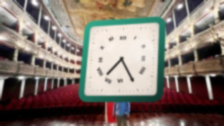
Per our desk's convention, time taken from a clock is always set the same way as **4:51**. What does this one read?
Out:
**7:25**
